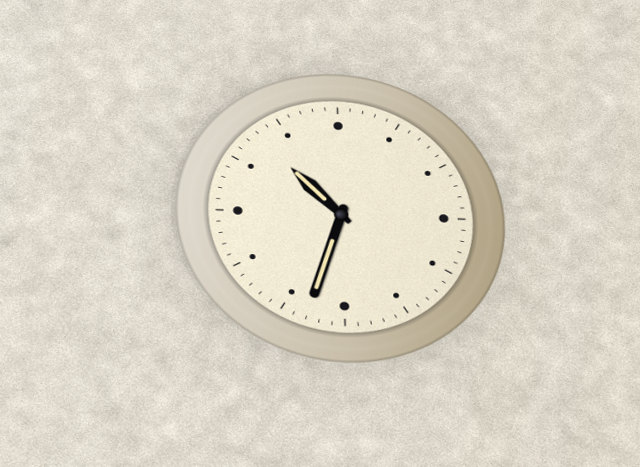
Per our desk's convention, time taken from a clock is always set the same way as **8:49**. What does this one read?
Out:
**10:33**
